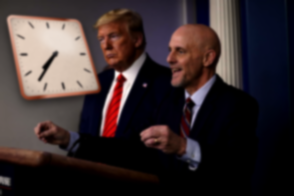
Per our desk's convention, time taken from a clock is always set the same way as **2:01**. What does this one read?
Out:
**7:37**
